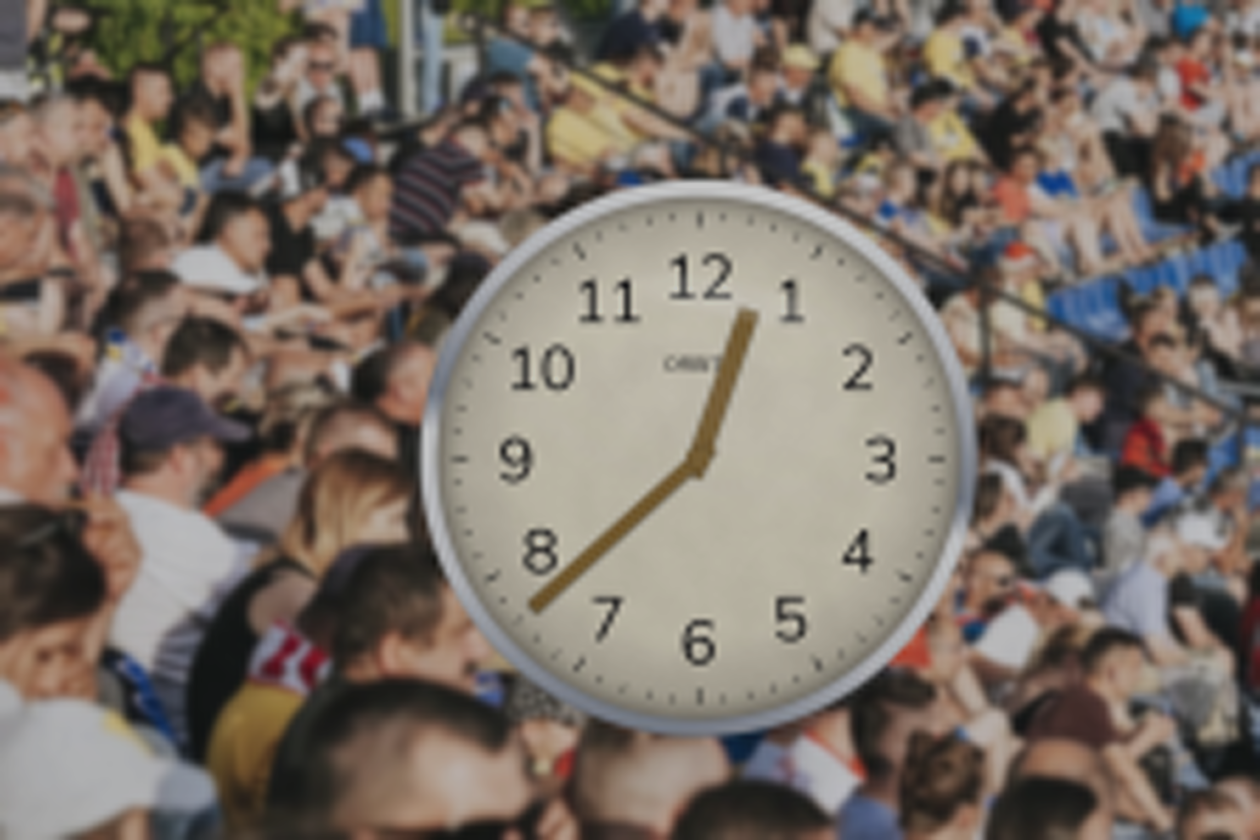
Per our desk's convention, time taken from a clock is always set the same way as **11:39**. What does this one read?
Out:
**12:38**
